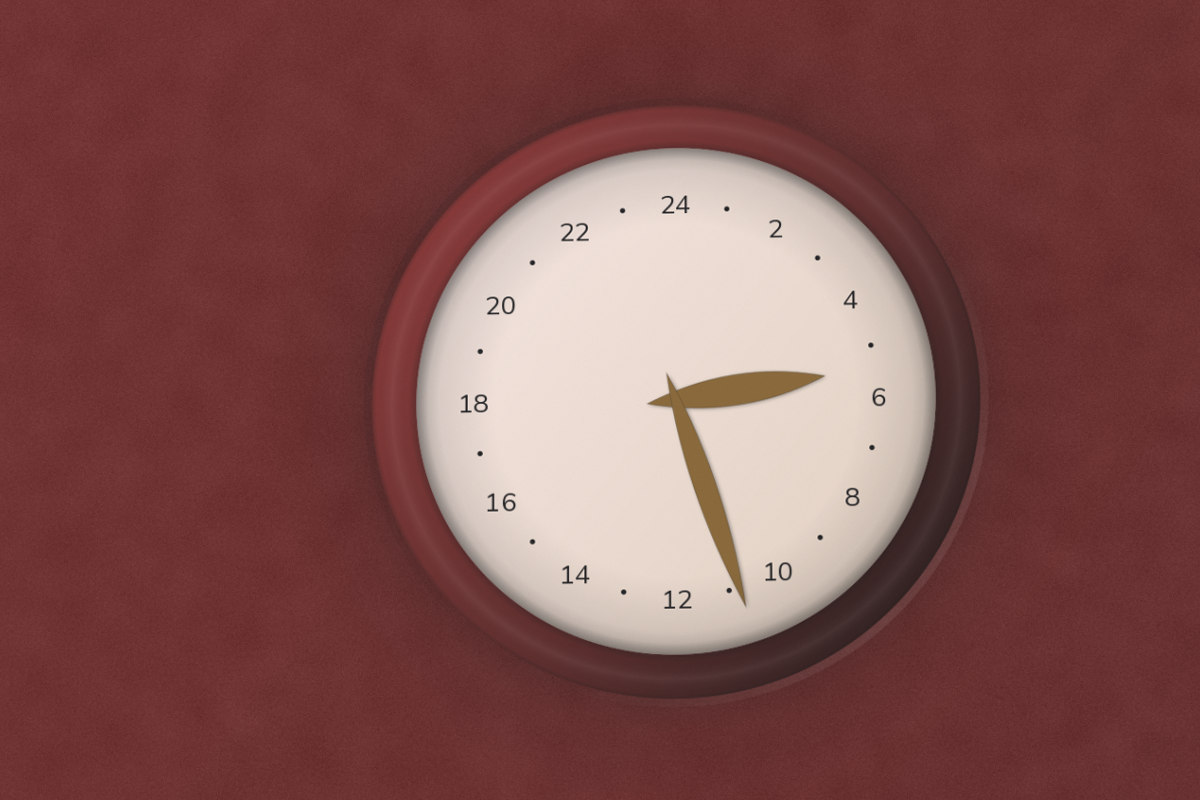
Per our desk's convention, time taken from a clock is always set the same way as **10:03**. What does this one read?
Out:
**5:27**
